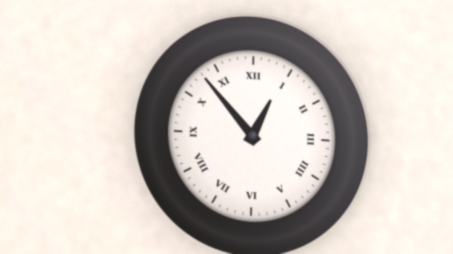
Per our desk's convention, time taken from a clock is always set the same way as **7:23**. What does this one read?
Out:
**12:53**
